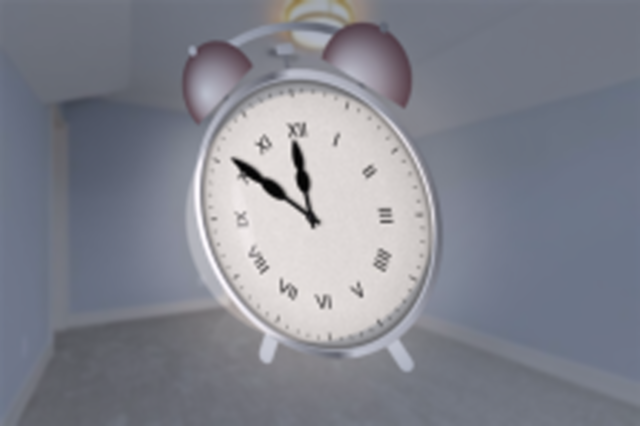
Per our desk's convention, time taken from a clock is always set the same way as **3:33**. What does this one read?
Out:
**11:51**
